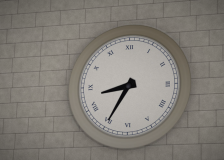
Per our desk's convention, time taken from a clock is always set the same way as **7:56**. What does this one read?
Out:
**8:35**
